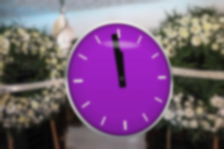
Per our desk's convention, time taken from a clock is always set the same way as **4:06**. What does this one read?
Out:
**11:59**
